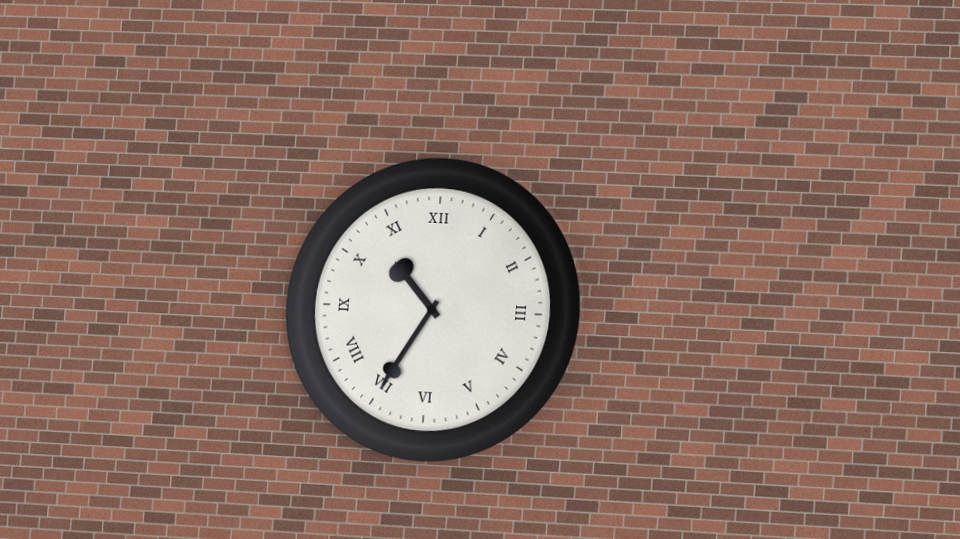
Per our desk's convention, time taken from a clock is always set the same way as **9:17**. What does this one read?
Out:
**10:35**
